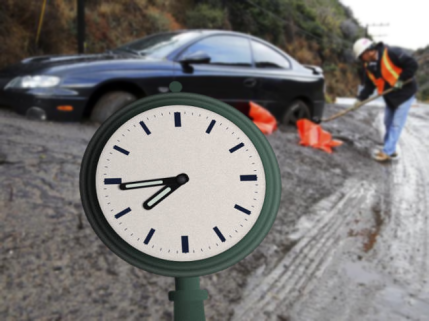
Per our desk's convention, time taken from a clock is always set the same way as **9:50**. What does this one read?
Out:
**7:44**
